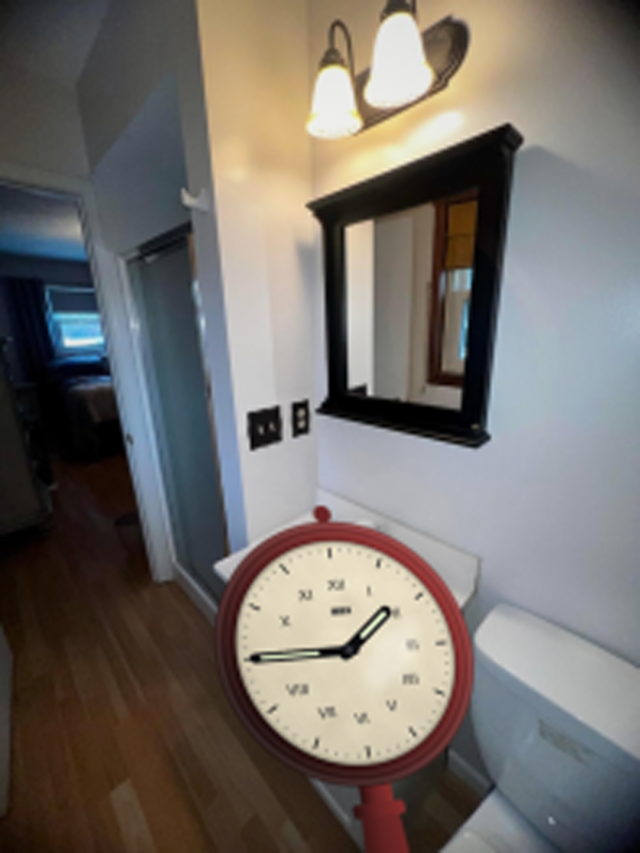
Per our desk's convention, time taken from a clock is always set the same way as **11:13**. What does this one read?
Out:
**1:45**
